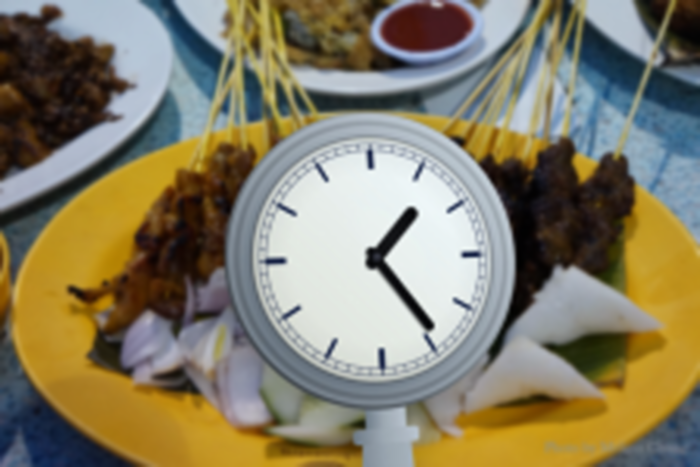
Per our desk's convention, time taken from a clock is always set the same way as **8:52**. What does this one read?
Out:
**1:24**
